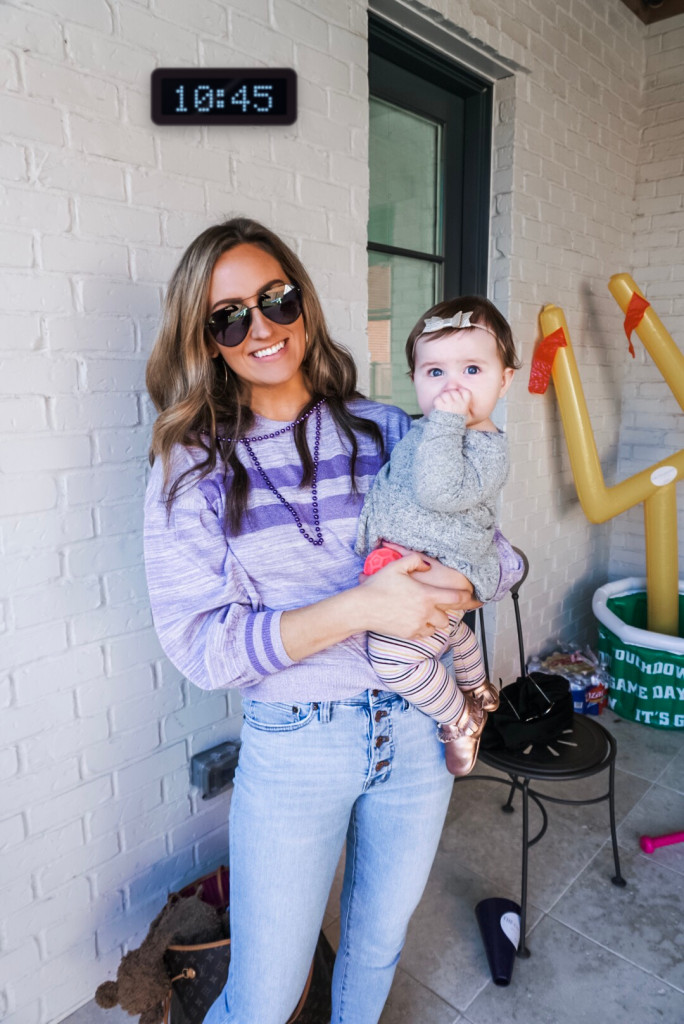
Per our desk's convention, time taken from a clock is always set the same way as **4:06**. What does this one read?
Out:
**10:45**
